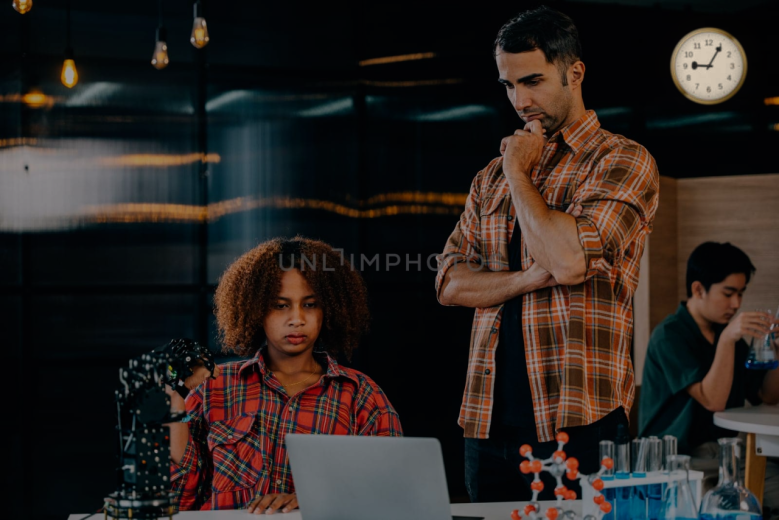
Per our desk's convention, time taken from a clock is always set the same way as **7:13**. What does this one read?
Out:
**9:05**
